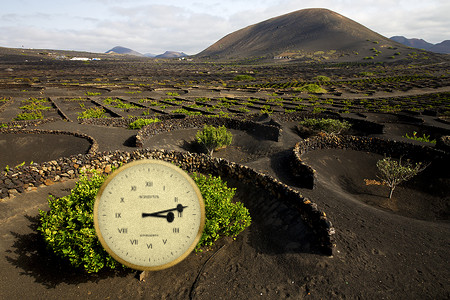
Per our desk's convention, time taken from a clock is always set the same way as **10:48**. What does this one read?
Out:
**3:13**
